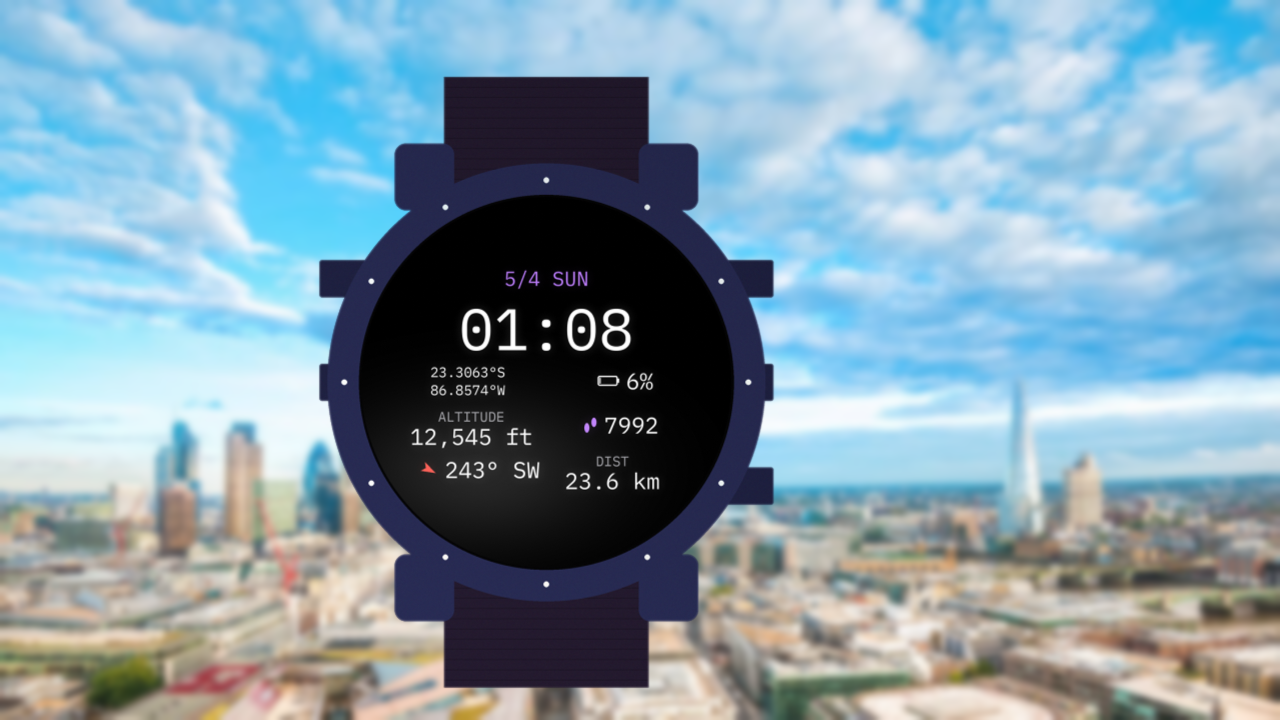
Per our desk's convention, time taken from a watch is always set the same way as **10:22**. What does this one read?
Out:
**1:08**
